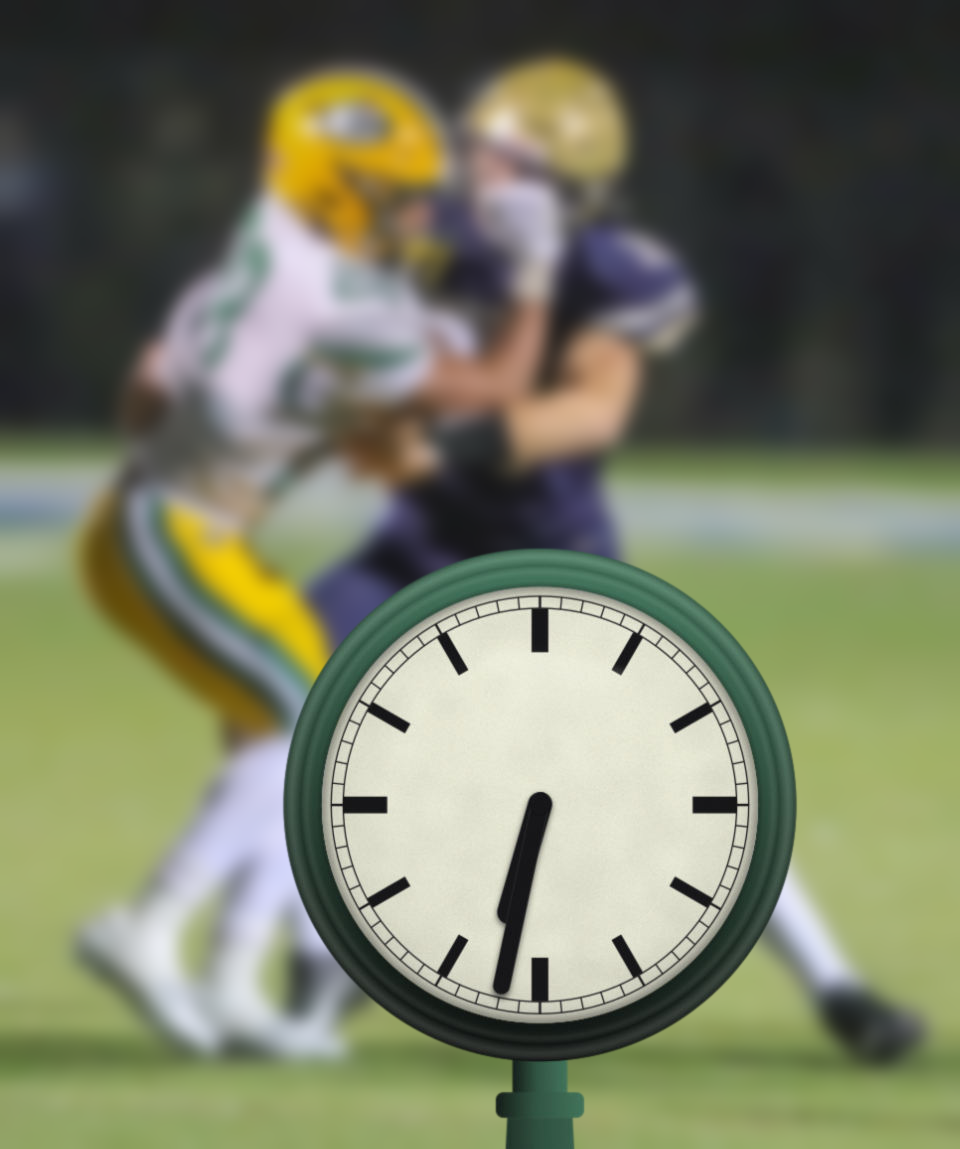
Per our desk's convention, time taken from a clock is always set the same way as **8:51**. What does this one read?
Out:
**6:32**
